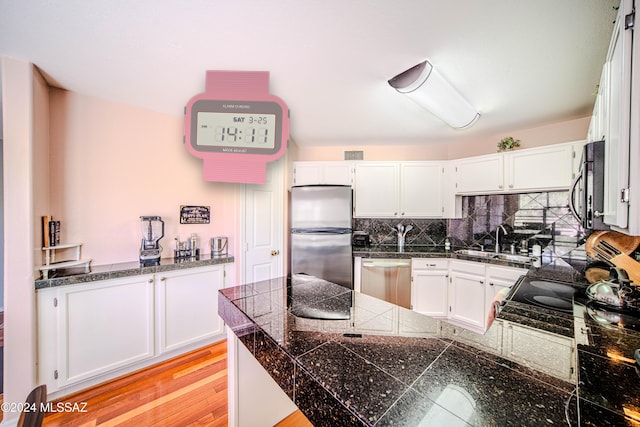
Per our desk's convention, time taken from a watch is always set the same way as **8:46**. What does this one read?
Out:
**14:11**
